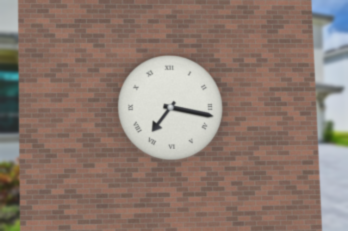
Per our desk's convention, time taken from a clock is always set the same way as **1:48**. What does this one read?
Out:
**7:17**
